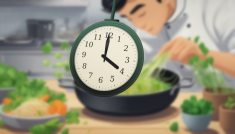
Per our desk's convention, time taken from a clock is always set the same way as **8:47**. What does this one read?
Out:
**4:00**
